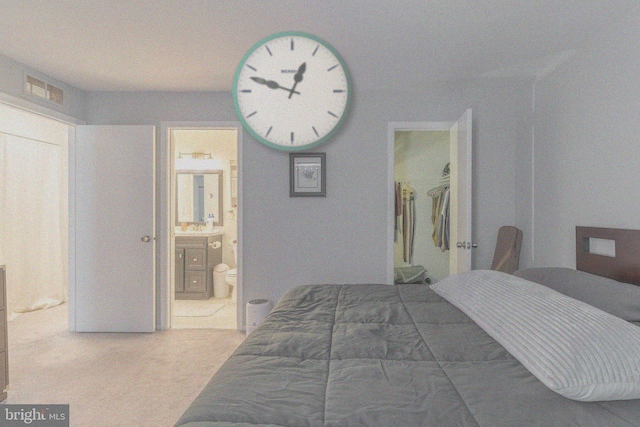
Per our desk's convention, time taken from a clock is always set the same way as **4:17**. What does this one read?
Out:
**12:48**
